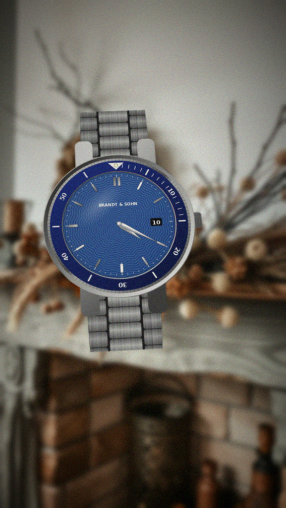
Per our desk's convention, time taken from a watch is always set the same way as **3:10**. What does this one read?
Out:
**4:20**
